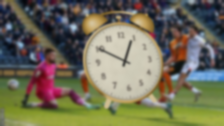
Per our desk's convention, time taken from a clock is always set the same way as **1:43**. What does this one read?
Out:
**12:50**
